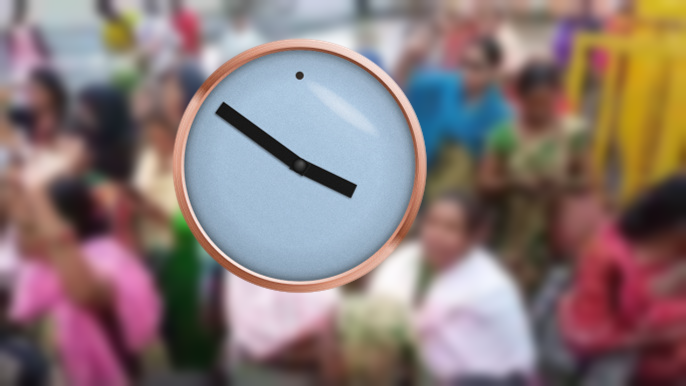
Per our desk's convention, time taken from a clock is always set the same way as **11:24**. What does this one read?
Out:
**3:51**
